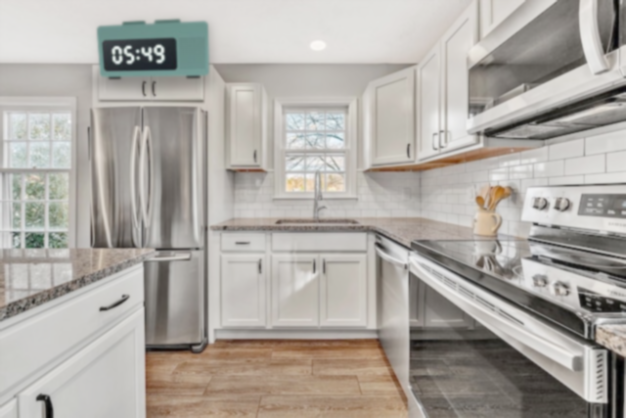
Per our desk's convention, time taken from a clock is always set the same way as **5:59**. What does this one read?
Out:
**5:49**
